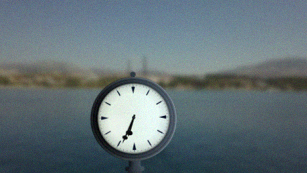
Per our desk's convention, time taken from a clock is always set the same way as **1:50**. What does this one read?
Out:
**6:34**
